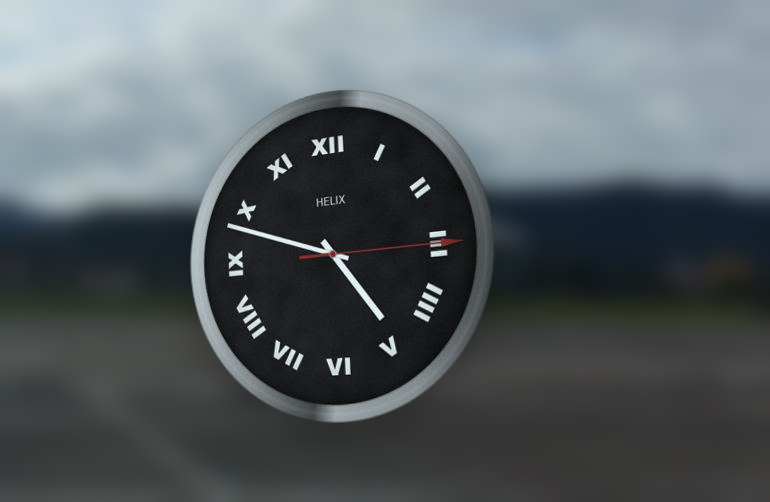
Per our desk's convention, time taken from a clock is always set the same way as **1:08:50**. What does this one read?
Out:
**4:48:15**
